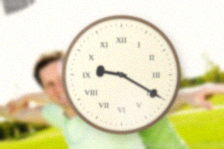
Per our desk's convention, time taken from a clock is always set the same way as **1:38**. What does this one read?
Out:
**9:20**
